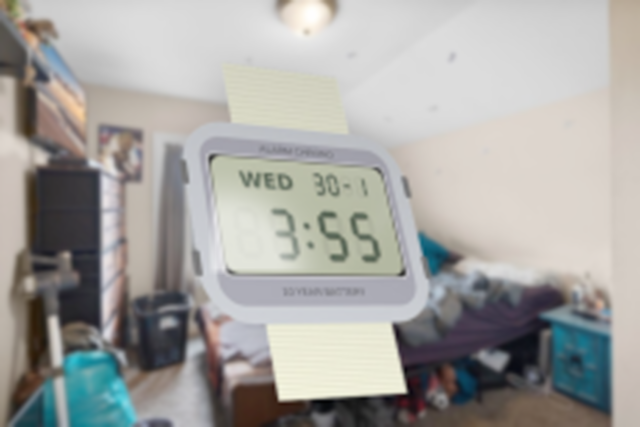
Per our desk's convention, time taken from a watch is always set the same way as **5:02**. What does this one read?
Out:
**3:55**
